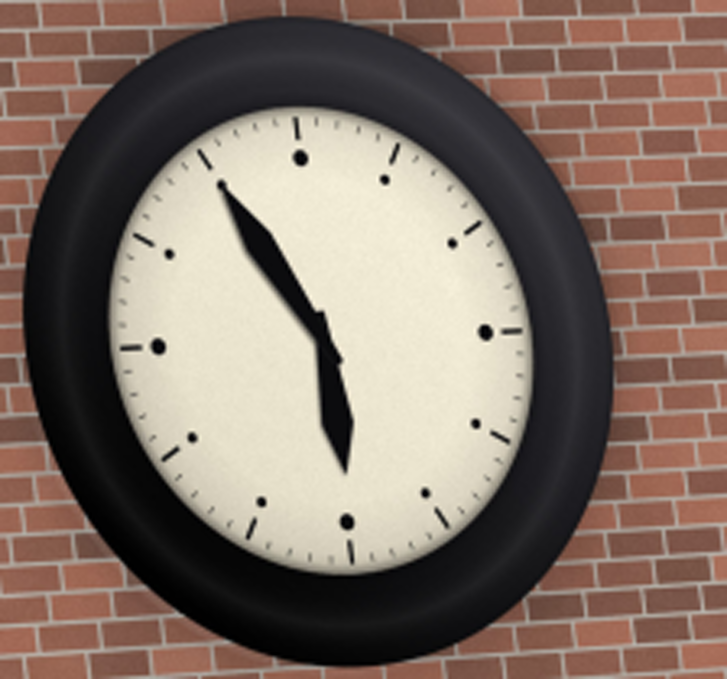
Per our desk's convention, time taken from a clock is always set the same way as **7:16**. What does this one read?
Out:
**5:55**
